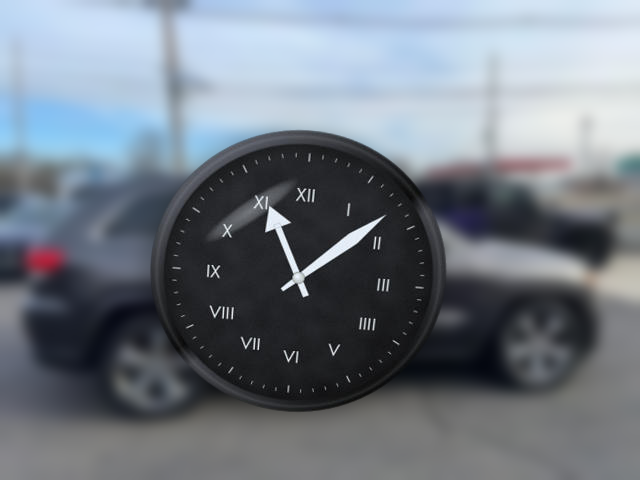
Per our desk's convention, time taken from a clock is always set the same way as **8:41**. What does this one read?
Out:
**11:08**
